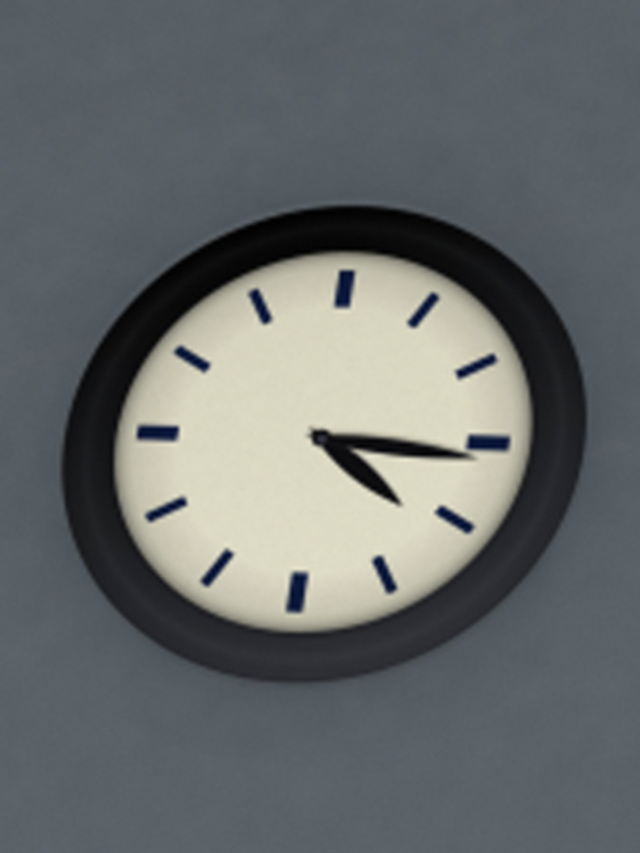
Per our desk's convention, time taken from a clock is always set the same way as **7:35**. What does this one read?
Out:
**4:16**
